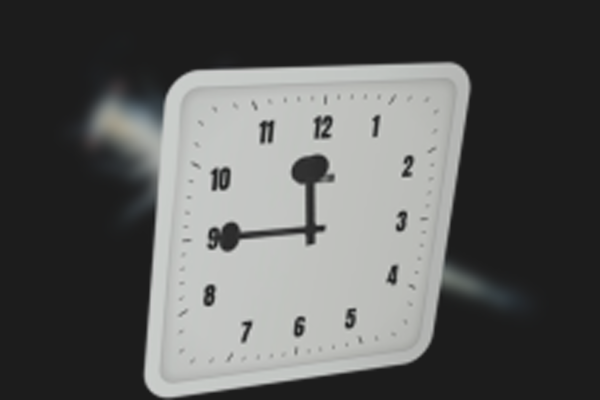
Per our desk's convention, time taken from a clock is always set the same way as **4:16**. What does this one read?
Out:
**11:45**
